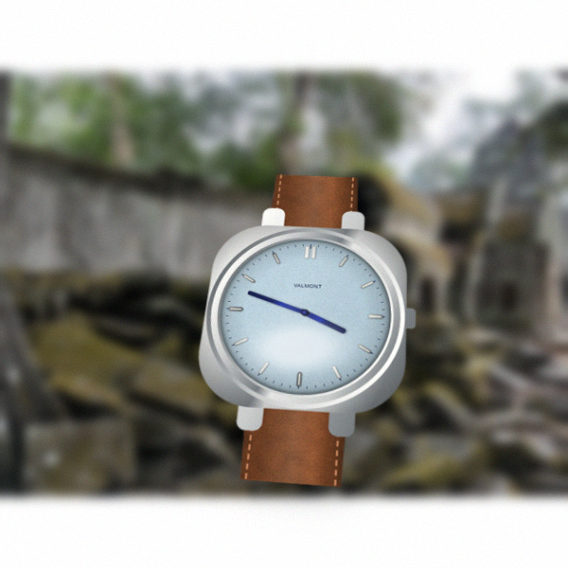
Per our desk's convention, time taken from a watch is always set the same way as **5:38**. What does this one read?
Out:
**3:48**
